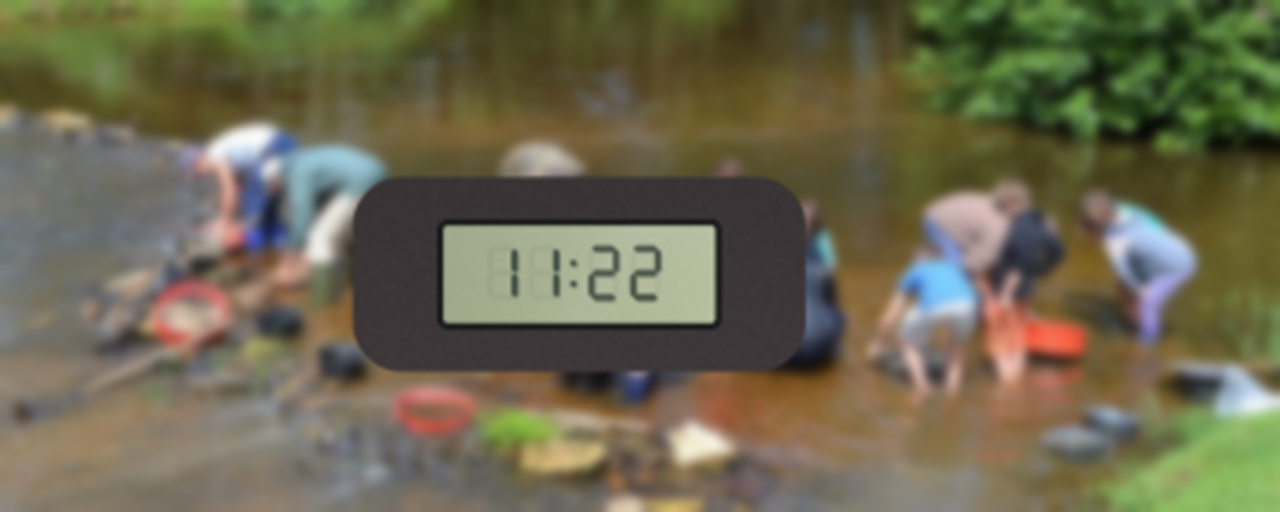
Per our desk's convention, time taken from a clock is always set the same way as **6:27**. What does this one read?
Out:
**11:22**
